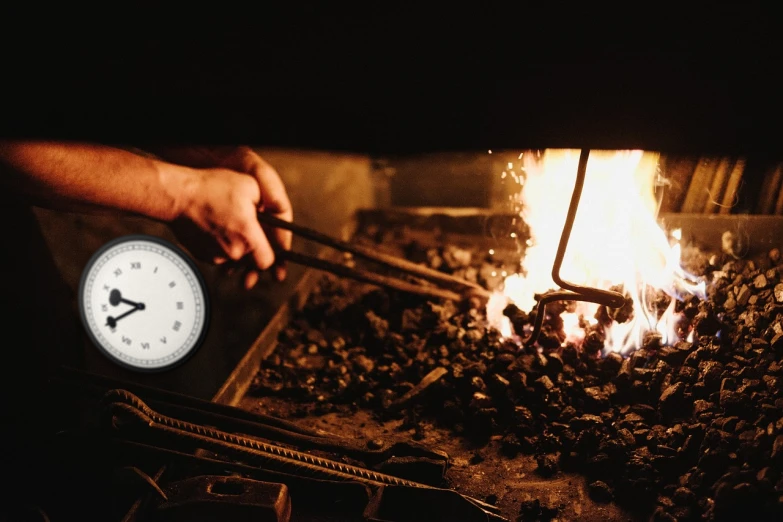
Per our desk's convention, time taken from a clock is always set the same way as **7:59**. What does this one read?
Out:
**9:41**
